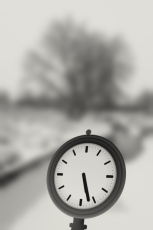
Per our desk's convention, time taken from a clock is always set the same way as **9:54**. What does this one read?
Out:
**5:27**
